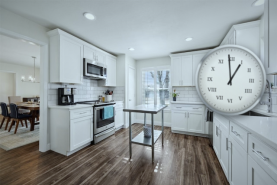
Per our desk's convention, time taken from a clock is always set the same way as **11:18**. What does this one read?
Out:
**12:59**
